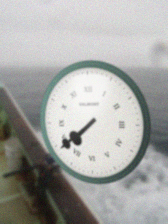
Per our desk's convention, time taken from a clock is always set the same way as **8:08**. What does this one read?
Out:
**7:39**
